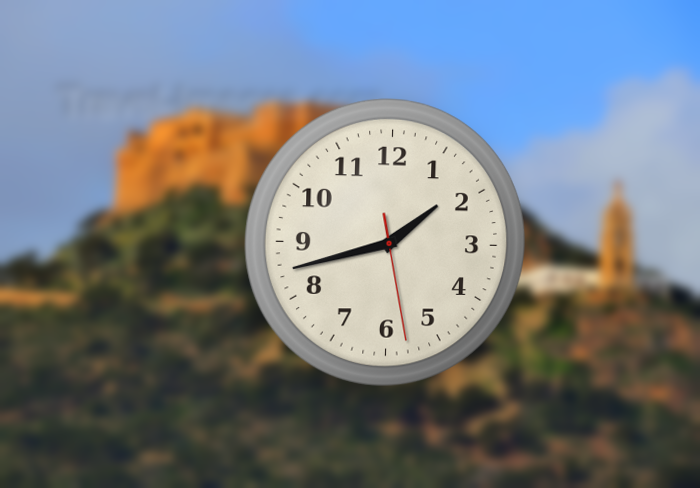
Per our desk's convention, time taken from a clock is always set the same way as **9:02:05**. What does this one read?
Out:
**1:42:28**
